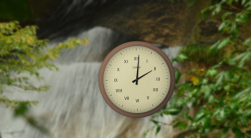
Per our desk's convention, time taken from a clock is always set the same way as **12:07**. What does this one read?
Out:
**2:01**
